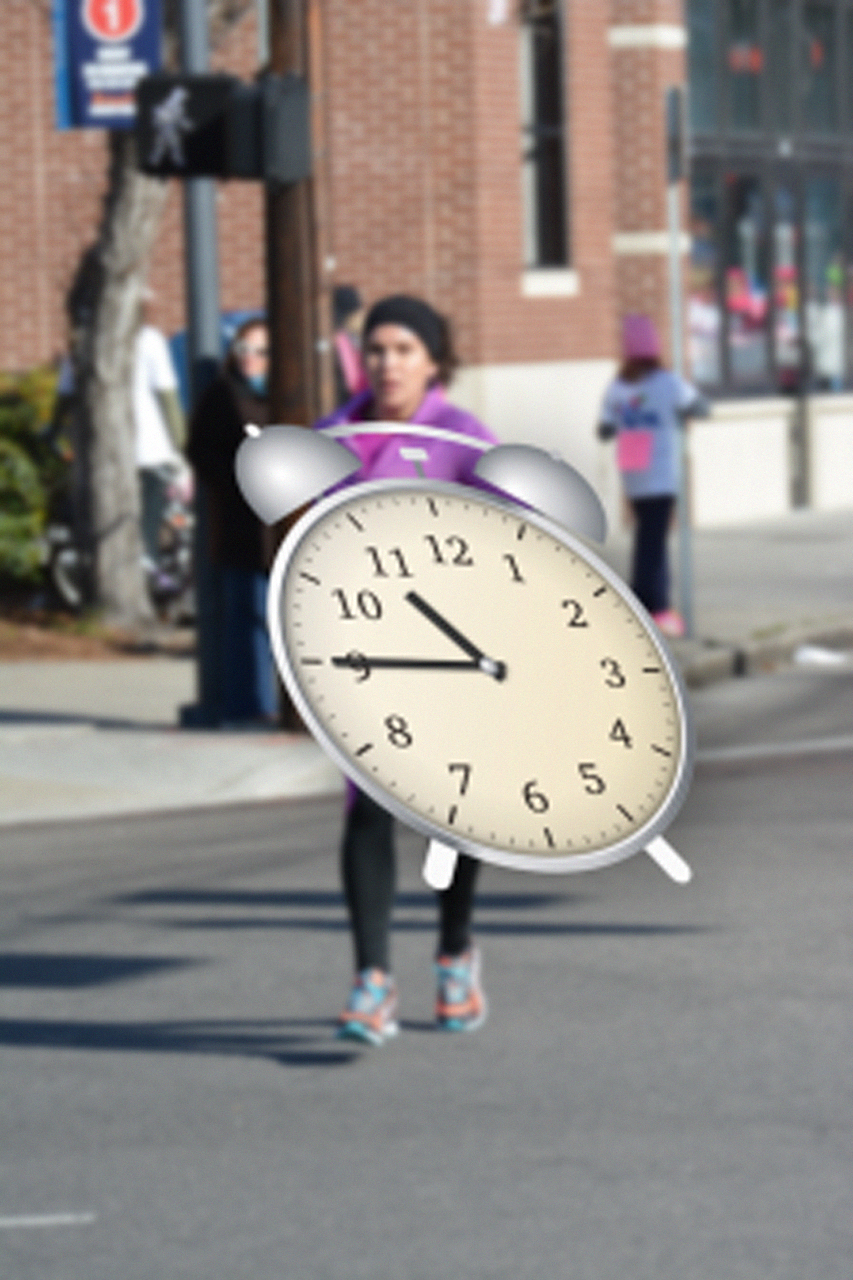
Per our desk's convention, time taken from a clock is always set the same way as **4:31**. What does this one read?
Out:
**10:45**
